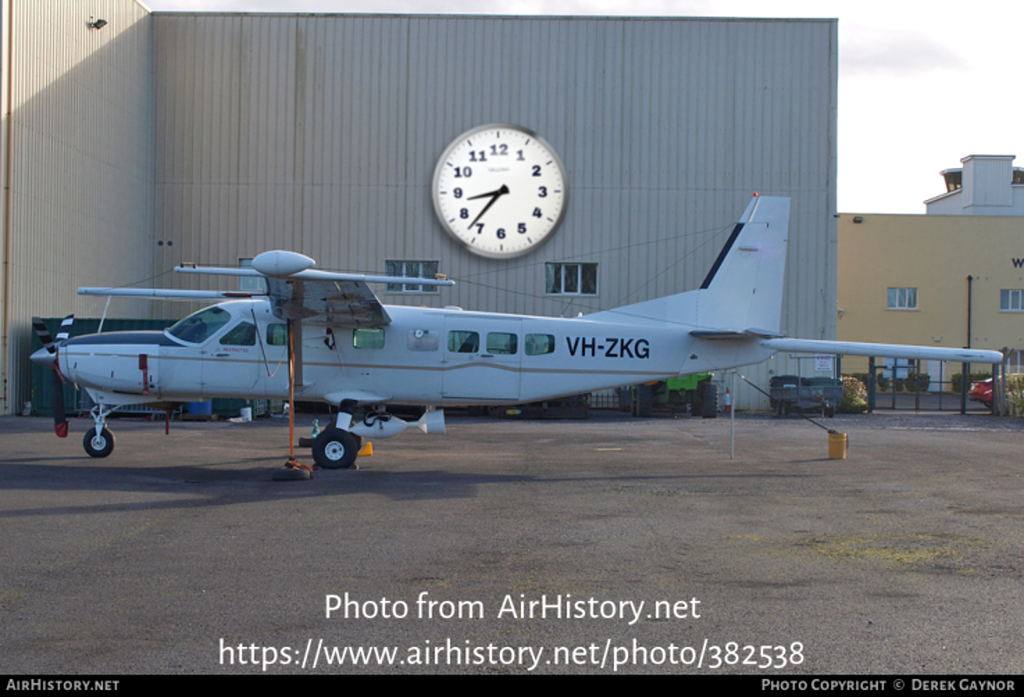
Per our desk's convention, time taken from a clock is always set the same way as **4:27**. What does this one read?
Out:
**8:37**
